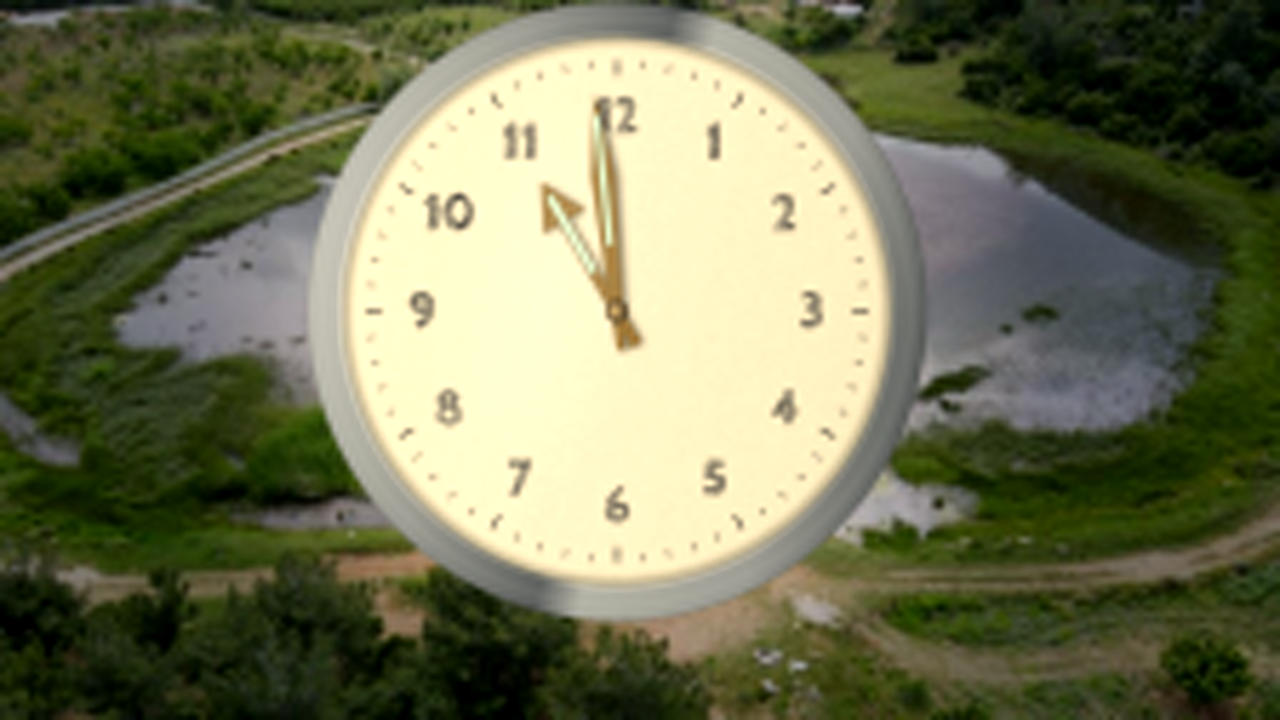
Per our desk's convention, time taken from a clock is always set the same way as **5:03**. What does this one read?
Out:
**10:59**
